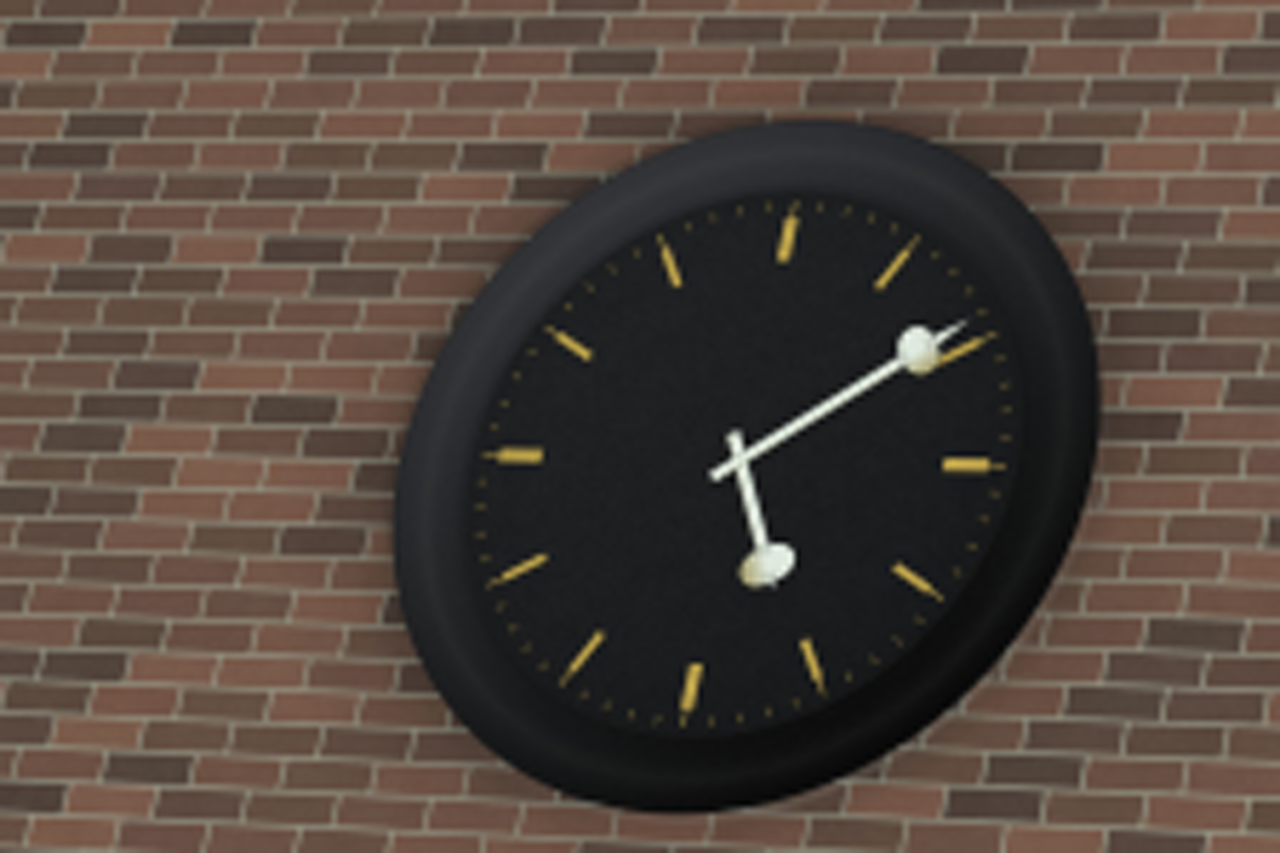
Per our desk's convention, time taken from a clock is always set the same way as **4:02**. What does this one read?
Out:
**5:09**
